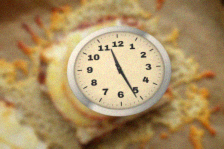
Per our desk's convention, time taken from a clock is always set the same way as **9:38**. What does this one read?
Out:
**11:26**
